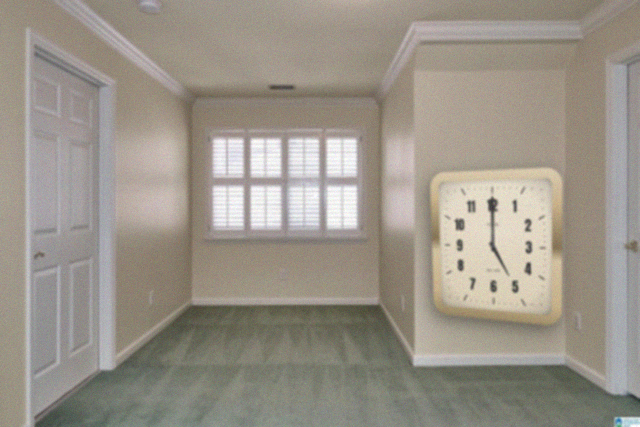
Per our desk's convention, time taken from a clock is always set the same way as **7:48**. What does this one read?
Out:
**5:00**
